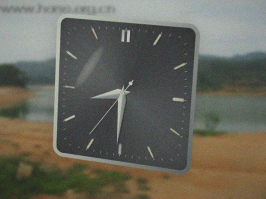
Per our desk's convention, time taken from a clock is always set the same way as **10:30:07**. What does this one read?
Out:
**8:30:36**
